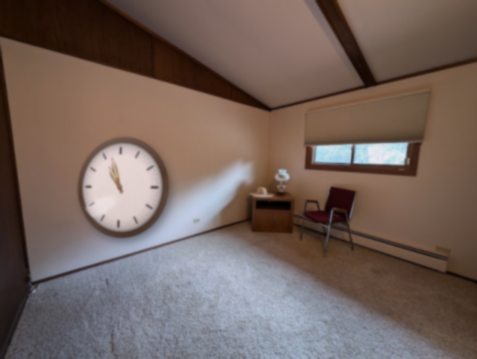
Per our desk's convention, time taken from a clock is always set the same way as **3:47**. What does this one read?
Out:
**10:57**
